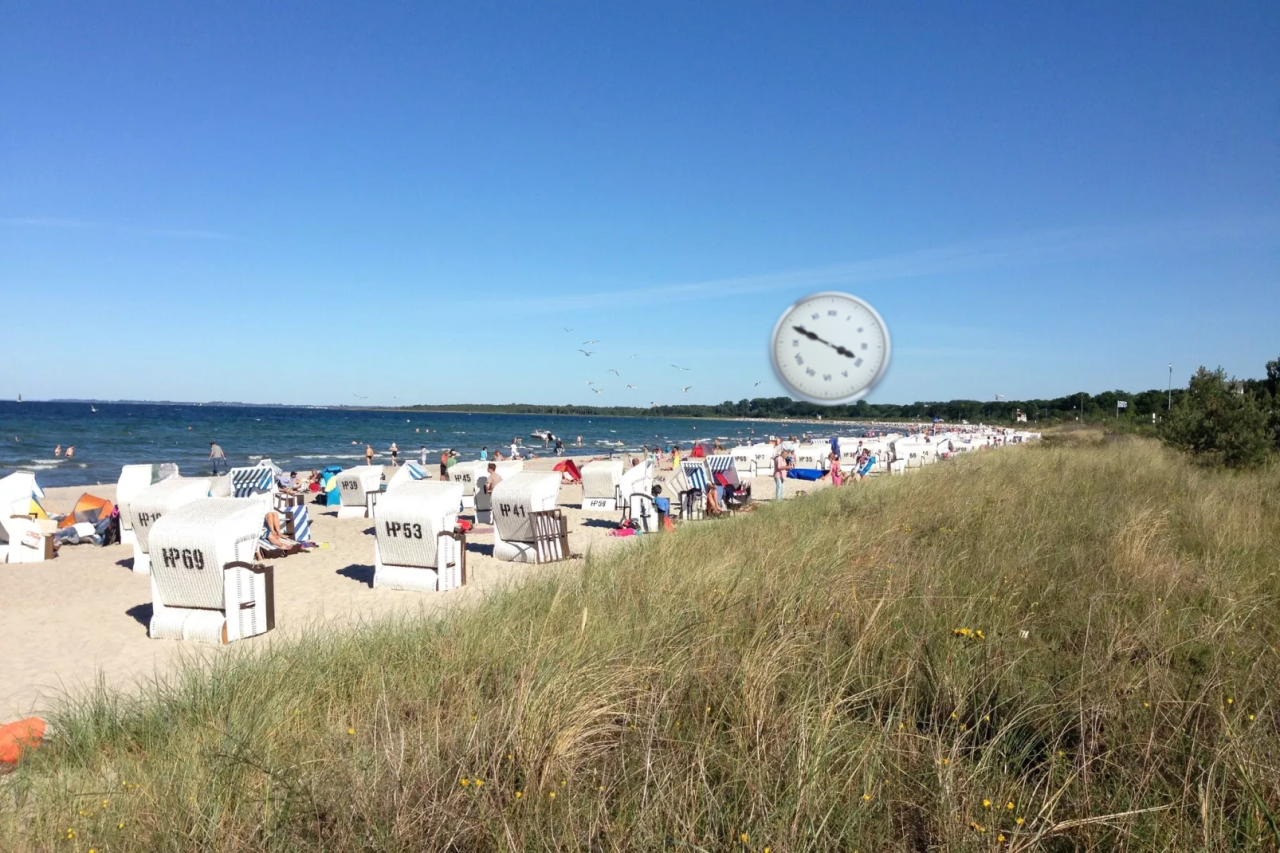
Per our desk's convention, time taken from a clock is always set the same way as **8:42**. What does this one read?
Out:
**3:49**
